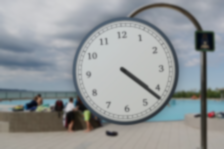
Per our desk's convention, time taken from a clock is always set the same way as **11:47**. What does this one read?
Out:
**4:22**
